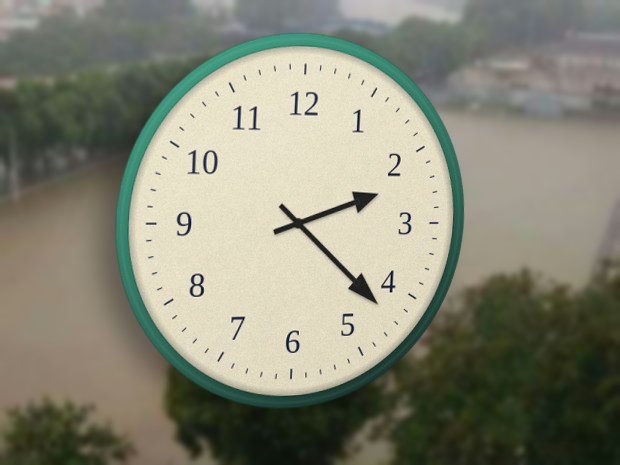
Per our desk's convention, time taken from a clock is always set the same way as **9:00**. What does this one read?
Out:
**2:22**
